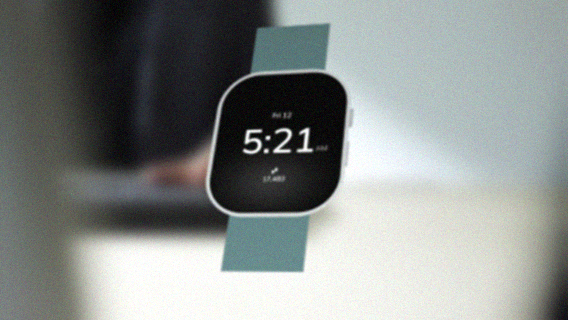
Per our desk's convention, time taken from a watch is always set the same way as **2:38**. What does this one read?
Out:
**5:21**
